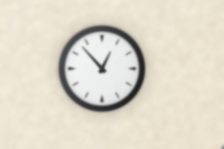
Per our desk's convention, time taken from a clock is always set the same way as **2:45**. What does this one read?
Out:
**12:53**
